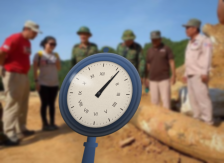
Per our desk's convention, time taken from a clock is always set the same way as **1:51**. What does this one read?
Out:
**1:06**
